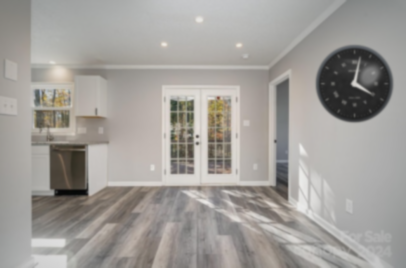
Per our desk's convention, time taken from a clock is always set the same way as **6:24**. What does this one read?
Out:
**4:02**
